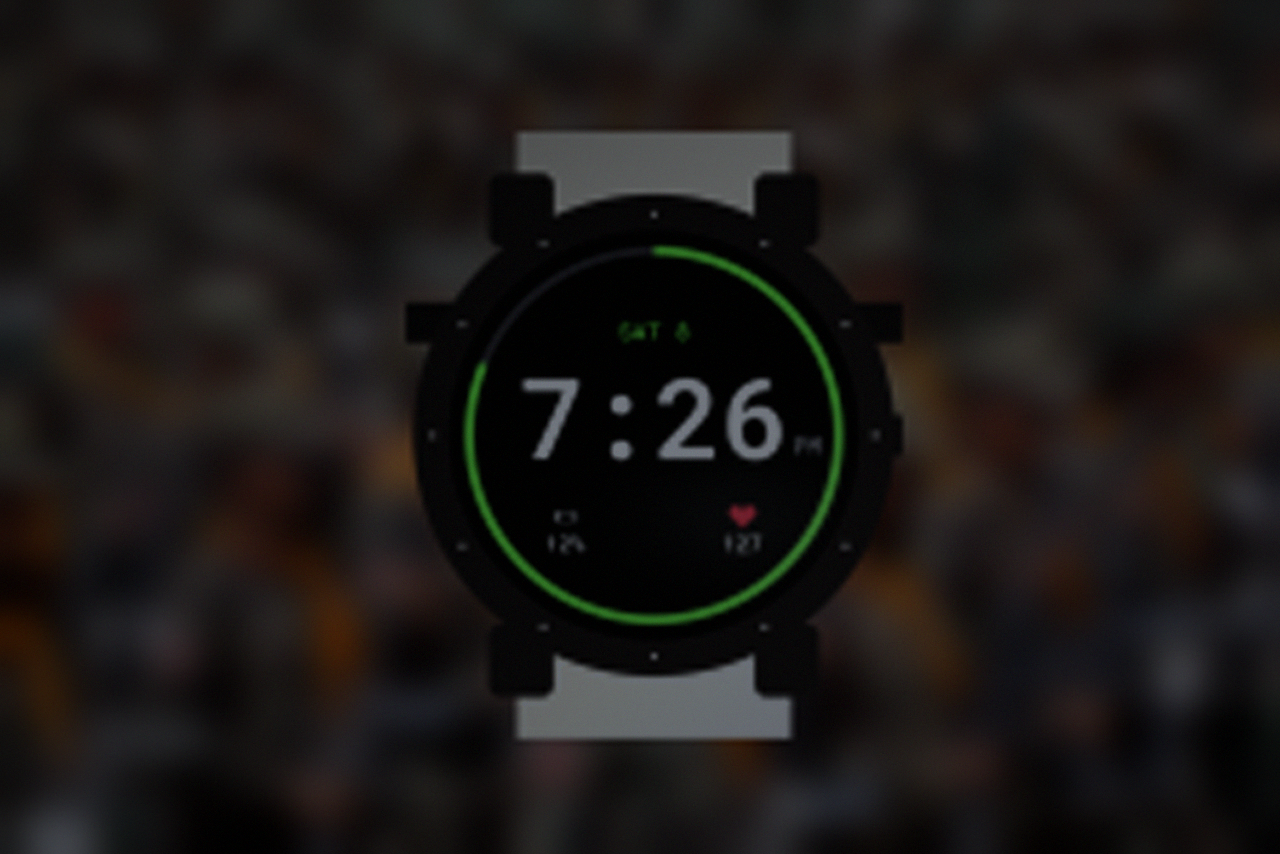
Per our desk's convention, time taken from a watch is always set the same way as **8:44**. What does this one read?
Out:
**7:26**
